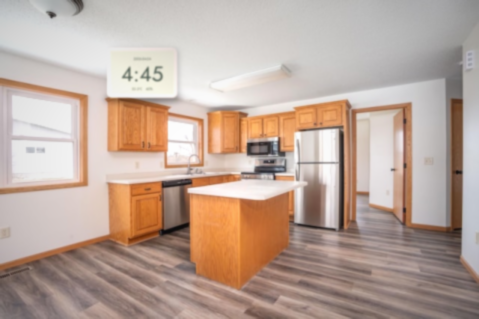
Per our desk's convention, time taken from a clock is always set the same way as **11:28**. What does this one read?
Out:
**4:45**
